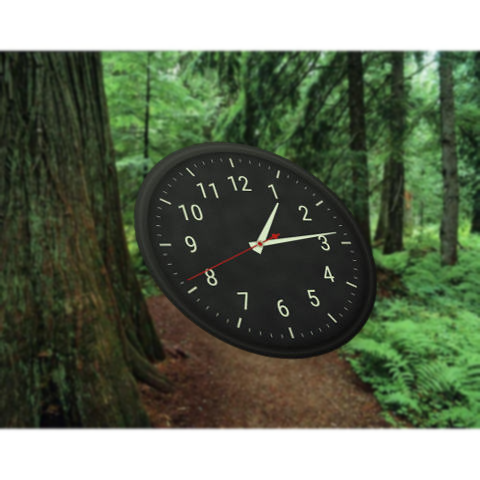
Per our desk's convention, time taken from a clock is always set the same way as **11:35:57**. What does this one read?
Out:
**1:13:41**
